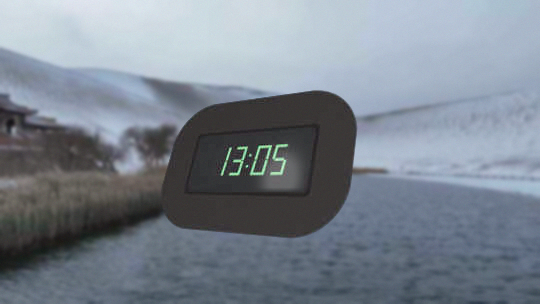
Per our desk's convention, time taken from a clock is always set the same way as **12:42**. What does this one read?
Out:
**13:05**
